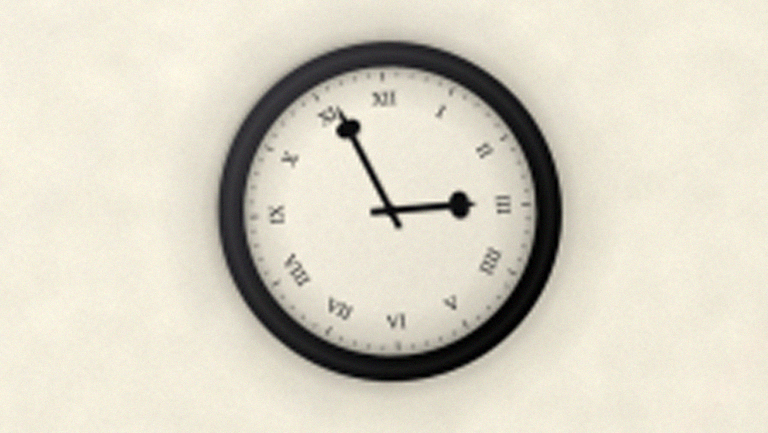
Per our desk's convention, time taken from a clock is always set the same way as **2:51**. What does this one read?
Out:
**2:56**
